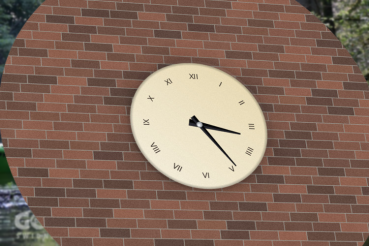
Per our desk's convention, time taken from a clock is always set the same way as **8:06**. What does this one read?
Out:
**3:24**
